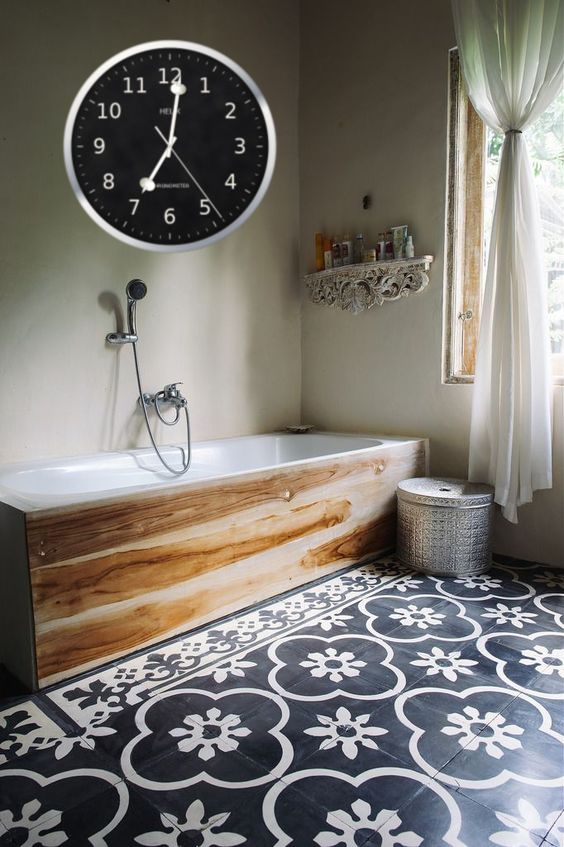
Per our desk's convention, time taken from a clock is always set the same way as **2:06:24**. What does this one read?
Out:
**7:01:24**
